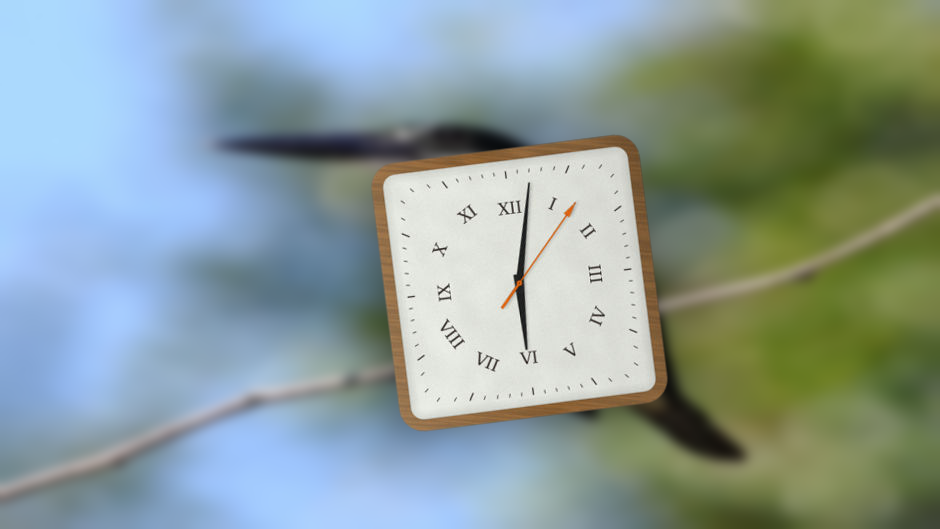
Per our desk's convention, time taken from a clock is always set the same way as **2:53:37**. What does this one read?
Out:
**6:02:07**
